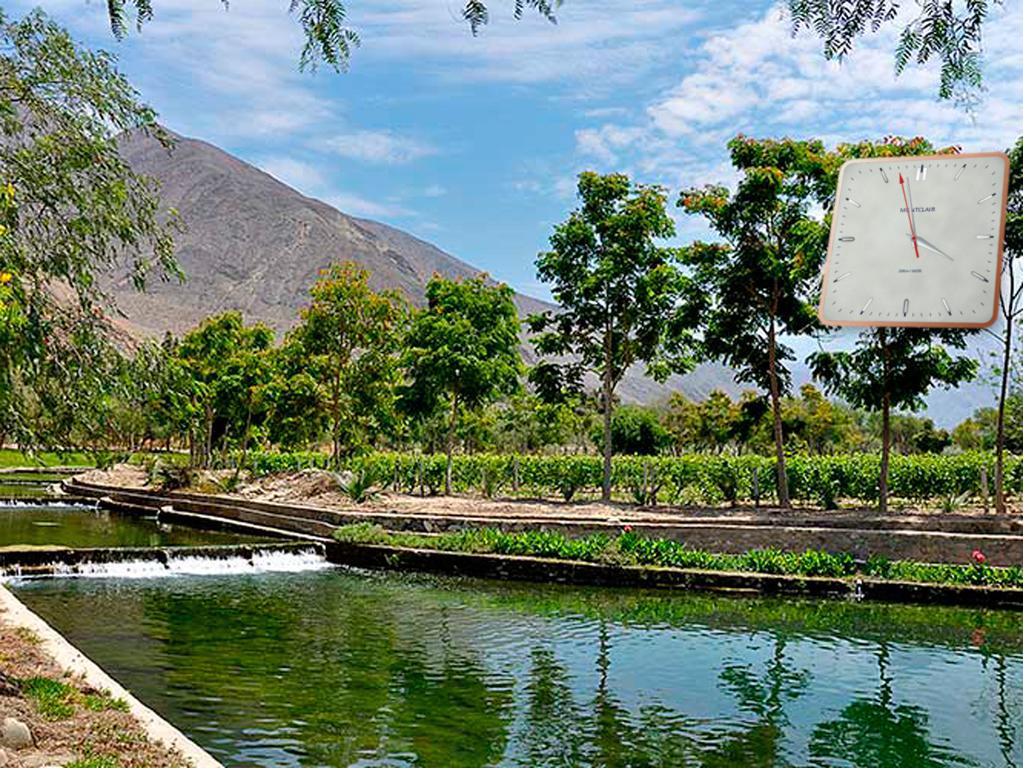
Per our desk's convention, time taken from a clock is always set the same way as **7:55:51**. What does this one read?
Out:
**3:57:57**
